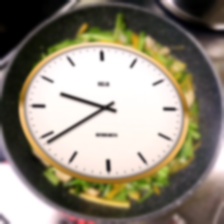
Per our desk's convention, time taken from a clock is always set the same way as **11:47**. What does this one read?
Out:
**9:39**
